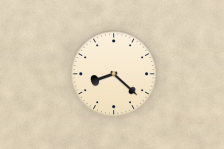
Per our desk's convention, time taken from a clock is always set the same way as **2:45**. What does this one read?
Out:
**8:22**
